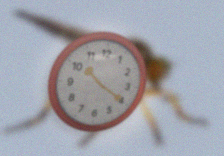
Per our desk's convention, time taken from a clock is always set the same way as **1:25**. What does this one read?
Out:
**10:20**
